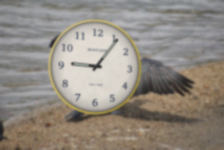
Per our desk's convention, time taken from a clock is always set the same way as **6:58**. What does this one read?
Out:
**9:06**
